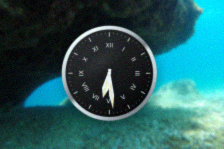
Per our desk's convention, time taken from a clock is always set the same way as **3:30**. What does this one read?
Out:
**6:29**
